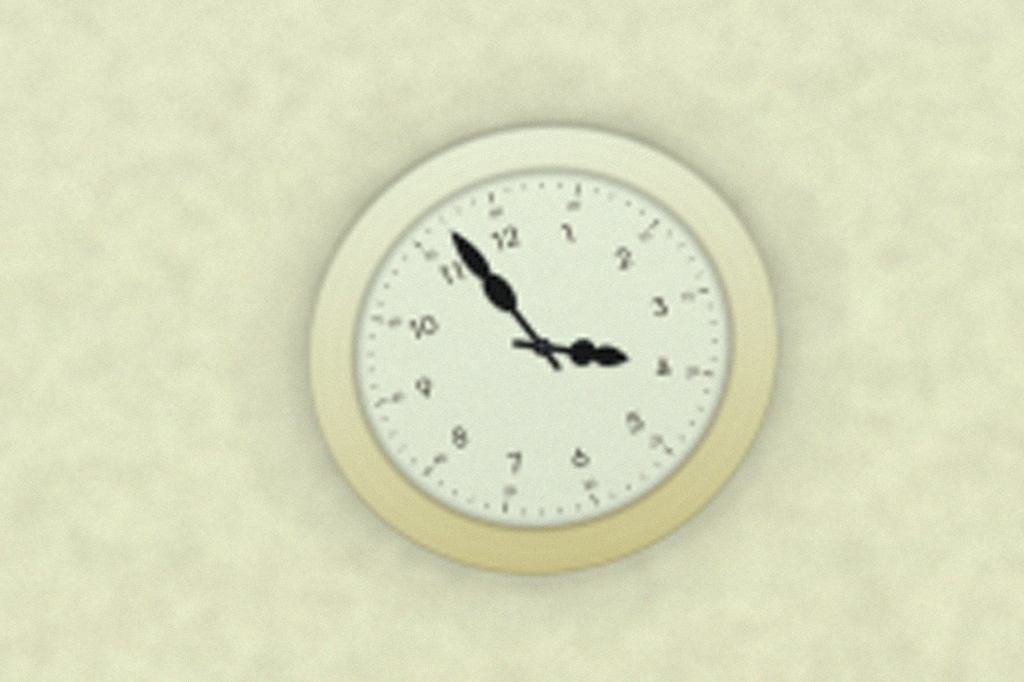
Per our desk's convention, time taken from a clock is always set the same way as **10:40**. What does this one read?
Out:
**3:57**
